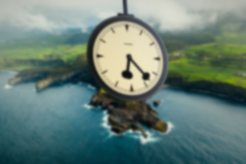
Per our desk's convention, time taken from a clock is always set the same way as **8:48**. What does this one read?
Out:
**6:23**
